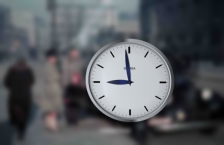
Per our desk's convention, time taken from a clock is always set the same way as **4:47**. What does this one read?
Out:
**8:59**
